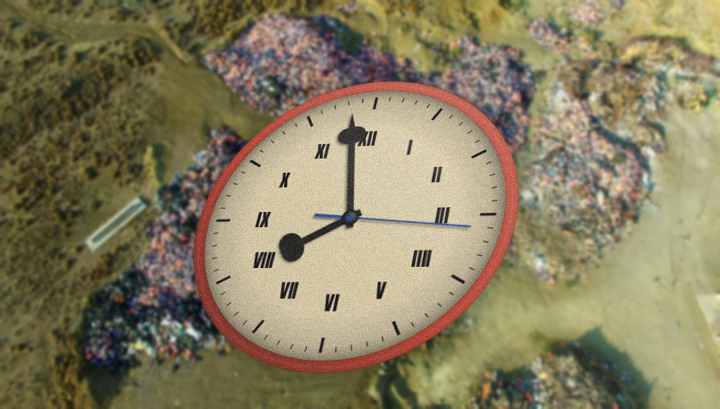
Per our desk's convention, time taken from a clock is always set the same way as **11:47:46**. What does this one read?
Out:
**7:58:16**
